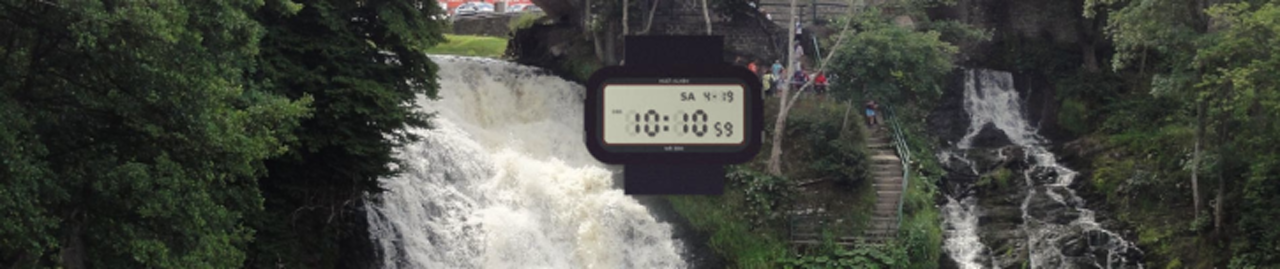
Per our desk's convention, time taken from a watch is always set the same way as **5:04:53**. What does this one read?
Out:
**10:10:59**
